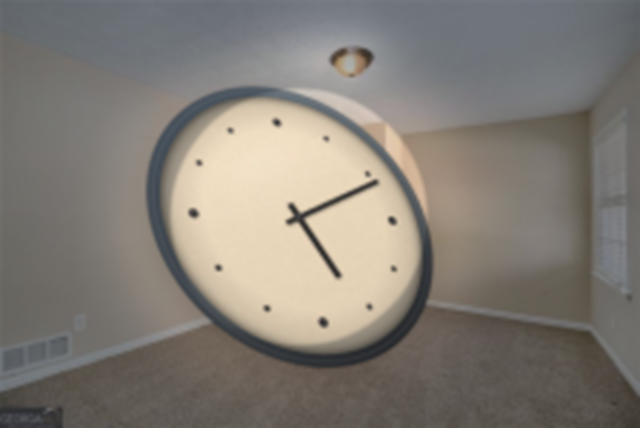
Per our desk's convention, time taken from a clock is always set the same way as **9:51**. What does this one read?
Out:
**5:11**
